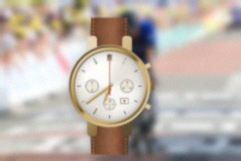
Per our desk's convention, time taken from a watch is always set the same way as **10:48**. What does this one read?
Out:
**6:39**
